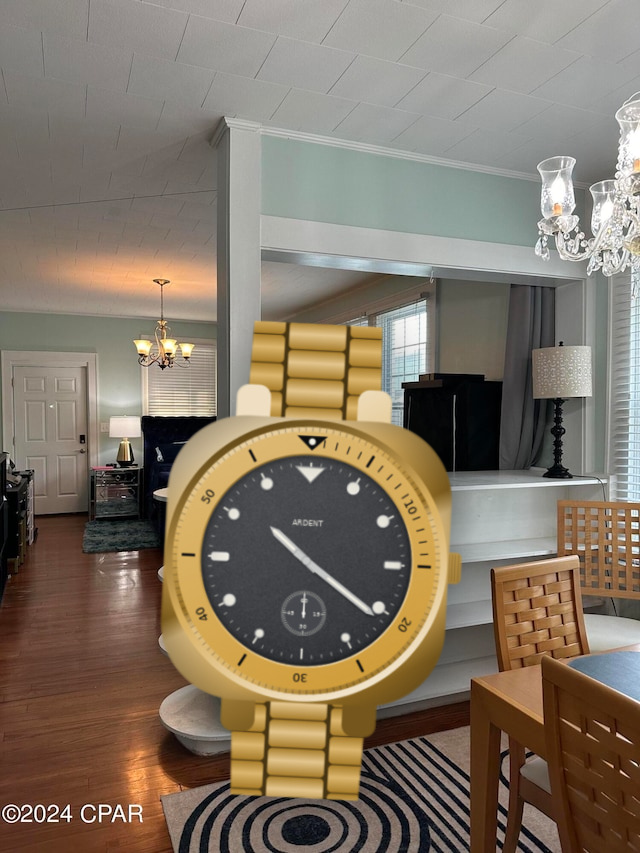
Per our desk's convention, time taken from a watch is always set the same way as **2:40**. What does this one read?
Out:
**10:21**
